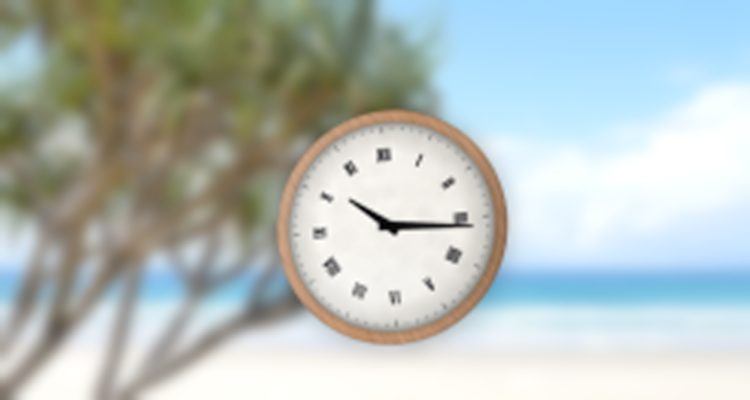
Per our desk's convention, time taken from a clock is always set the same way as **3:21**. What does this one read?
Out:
**10:16**
